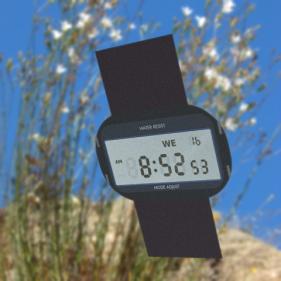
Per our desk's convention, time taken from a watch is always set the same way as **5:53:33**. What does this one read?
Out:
**8:52:53**
